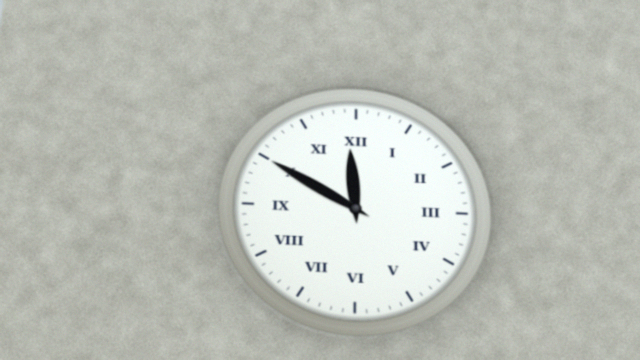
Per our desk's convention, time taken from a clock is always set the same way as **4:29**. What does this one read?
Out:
**11:50**
